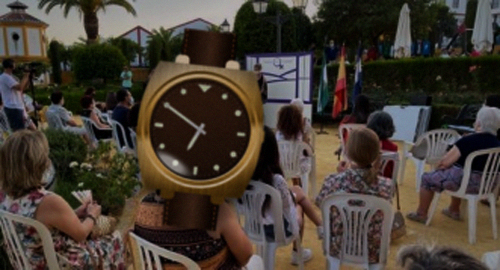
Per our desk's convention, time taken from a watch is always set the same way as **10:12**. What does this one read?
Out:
**6:50**
